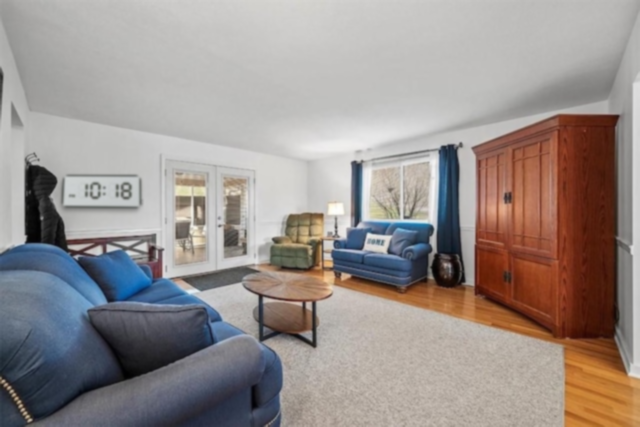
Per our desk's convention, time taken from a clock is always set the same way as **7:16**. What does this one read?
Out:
**10:18**
